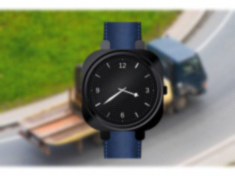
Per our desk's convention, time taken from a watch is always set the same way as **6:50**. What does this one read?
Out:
**3:39**
